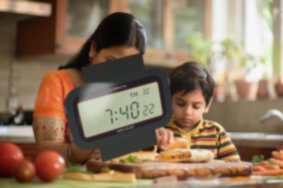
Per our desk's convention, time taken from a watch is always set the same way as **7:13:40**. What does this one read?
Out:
**7:40:22**
